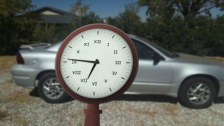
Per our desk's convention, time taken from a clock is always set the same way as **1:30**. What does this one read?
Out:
**6:46**
